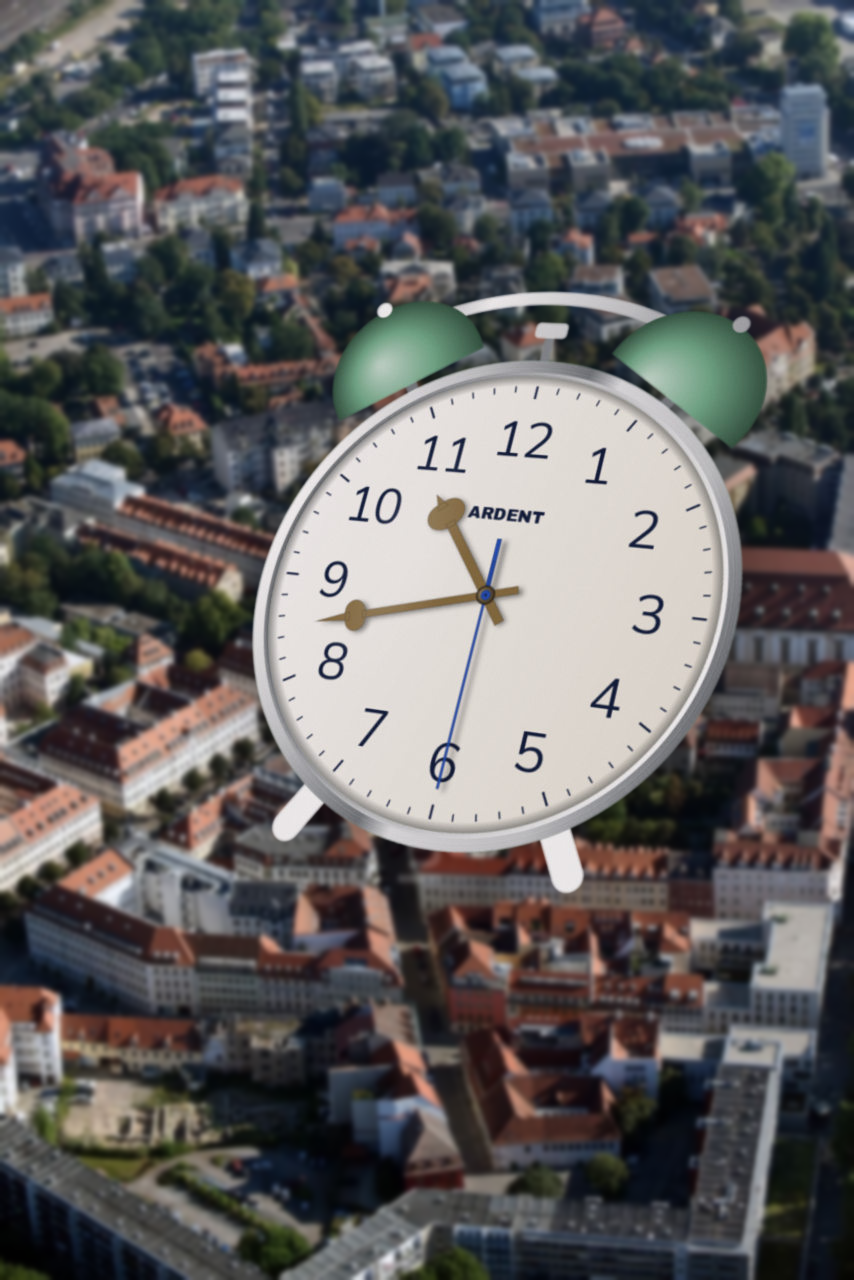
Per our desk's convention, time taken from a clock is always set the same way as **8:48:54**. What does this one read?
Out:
**10:42:30**
